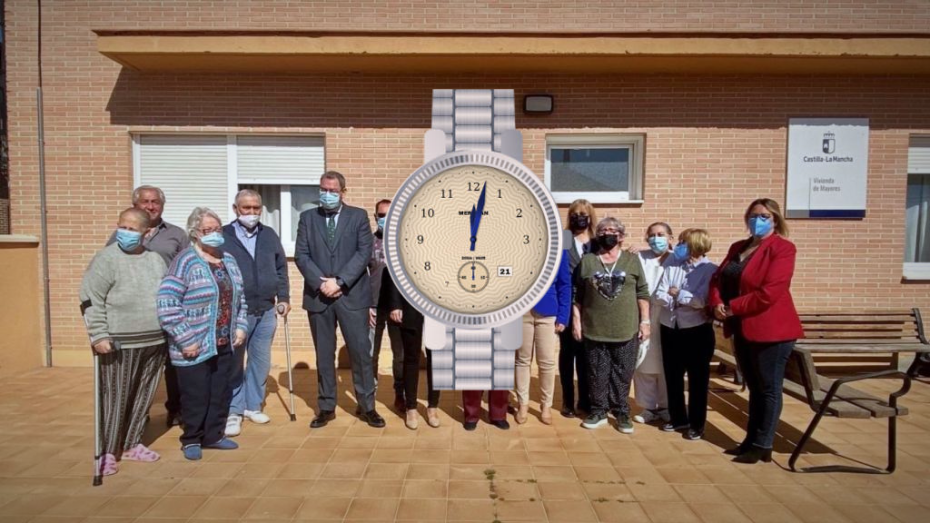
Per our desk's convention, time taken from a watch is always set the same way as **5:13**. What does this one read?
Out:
**12:02**
